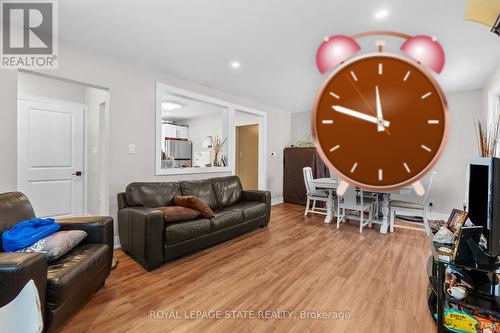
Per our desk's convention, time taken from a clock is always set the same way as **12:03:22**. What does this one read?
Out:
**11:47:54**
